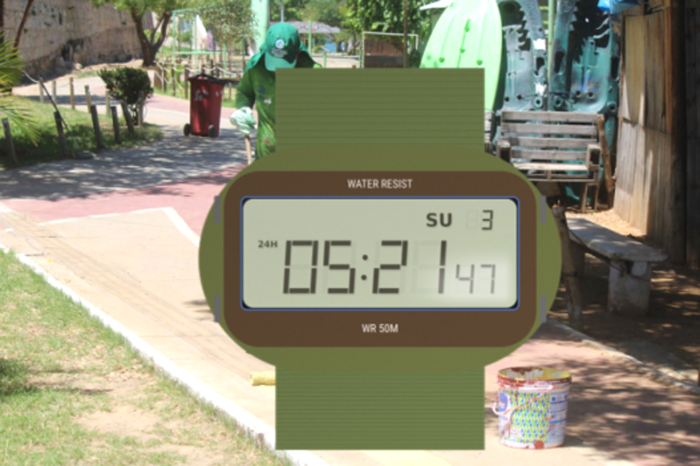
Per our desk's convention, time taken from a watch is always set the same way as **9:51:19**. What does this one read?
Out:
**5:21:47**
